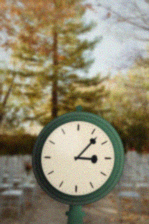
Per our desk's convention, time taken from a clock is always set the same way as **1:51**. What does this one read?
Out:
**3:07**
